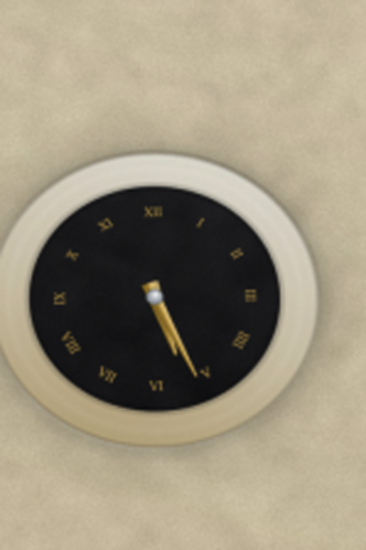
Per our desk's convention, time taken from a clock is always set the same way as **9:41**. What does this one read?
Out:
**5:26**
